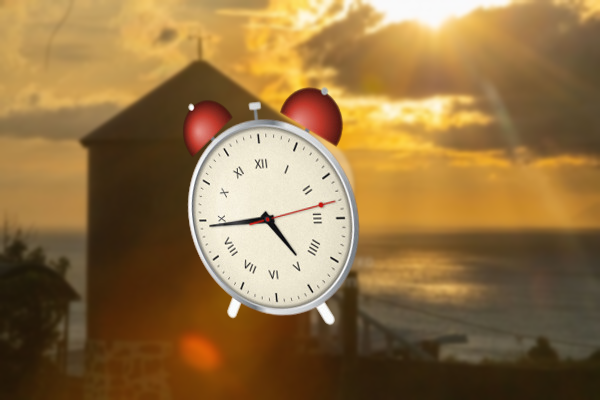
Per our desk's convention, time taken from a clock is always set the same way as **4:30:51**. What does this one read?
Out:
**4:44:13**
